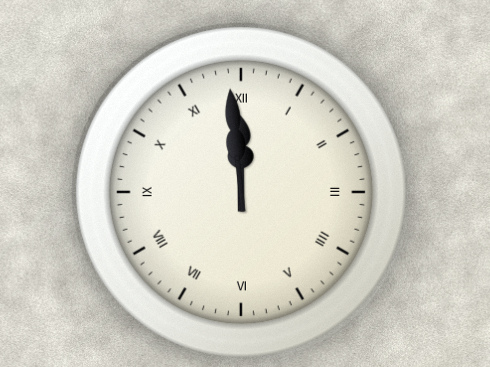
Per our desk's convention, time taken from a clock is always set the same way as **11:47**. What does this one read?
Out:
**11:59**
